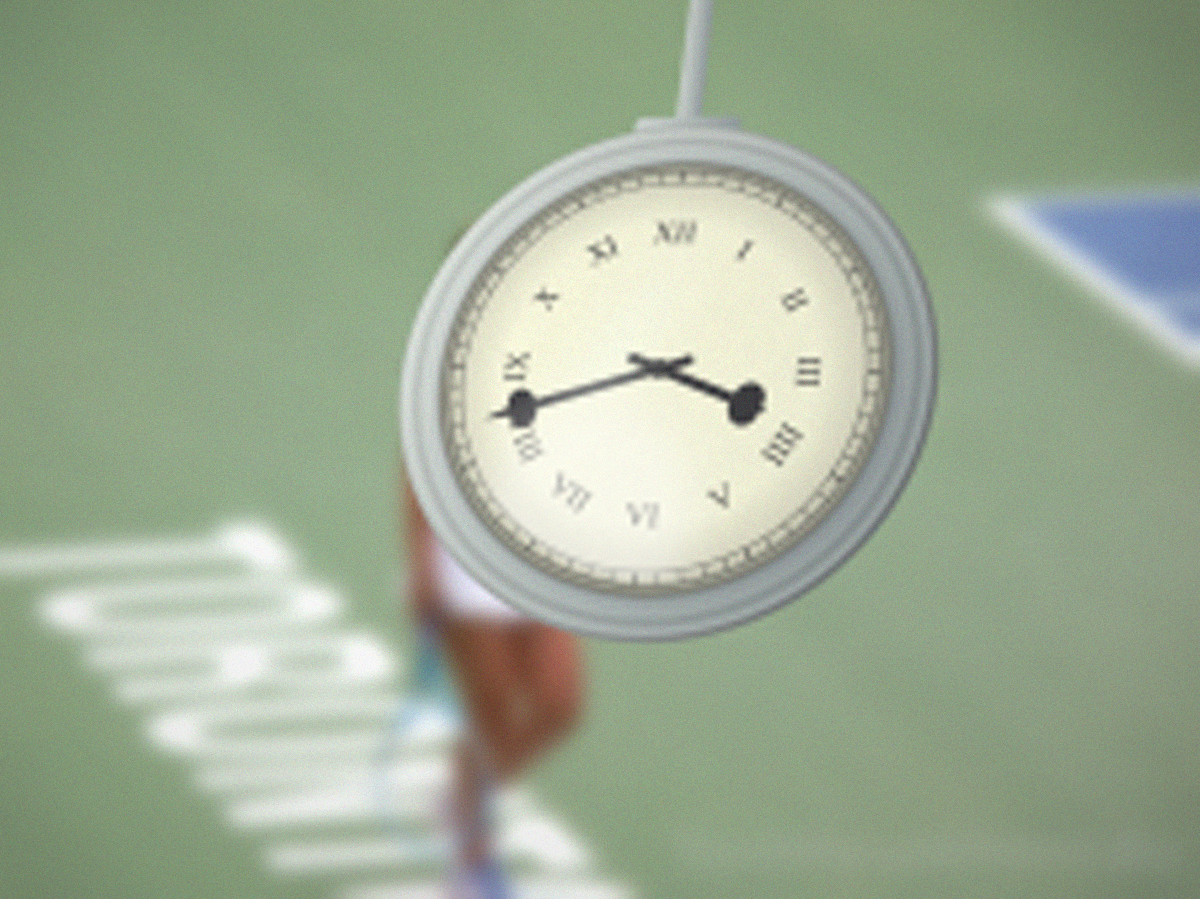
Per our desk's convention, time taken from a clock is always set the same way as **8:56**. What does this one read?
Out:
**3:42**
